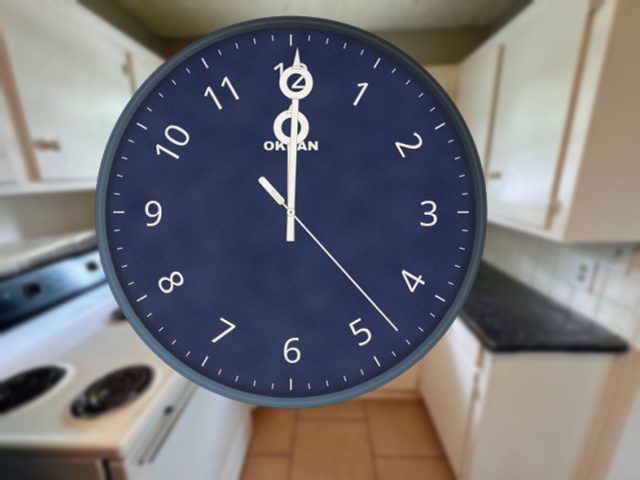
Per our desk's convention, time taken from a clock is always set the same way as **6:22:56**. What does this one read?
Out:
**12:00:23**
